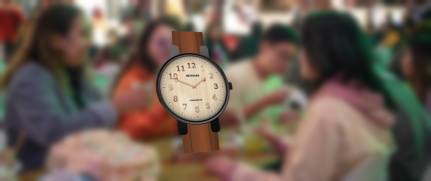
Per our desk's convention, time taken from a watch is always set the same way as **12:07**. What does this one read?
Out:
**1:49**
